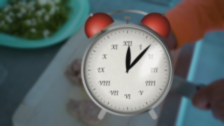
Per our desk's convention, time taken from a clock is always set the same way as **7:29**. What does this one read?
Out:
**12:07**
